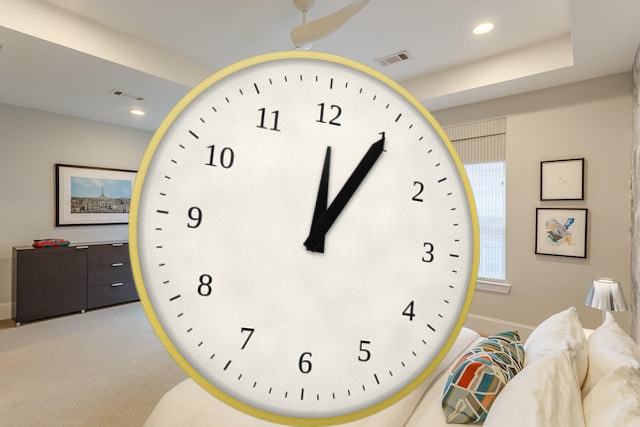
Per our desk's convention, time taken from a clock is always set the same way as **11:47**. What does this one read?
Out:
**12:05**
